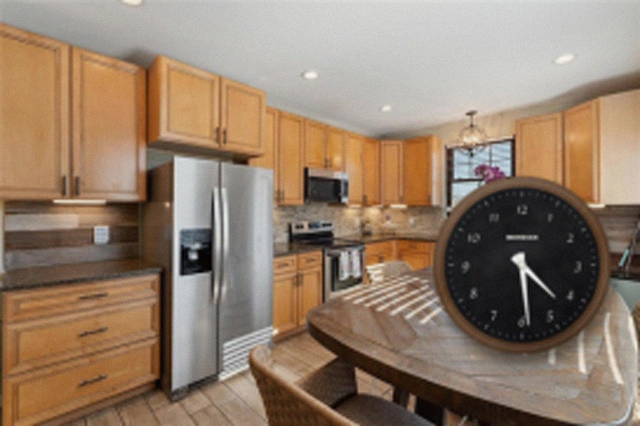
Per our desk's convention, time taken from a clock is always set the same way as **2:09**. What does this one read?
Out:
**4:29**
